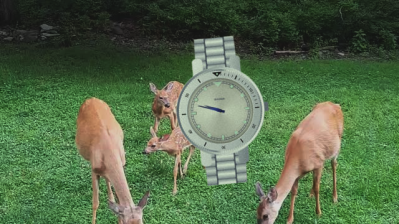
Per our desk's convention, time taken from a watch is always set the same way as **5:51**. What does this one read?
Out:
**9:48**
